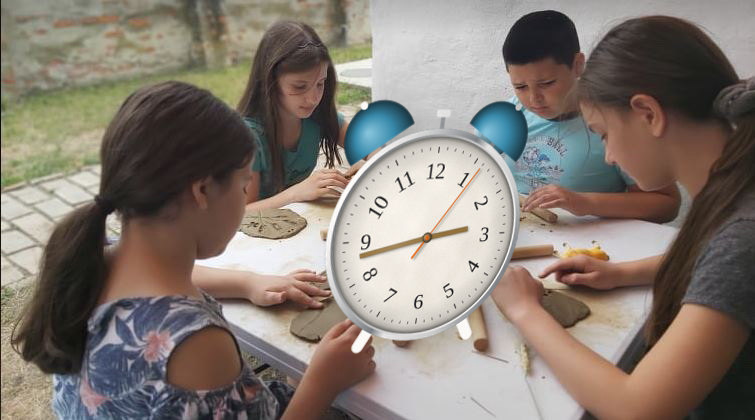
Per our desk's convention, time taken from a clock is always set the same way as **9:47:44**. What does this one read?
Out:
**2:43:06**
